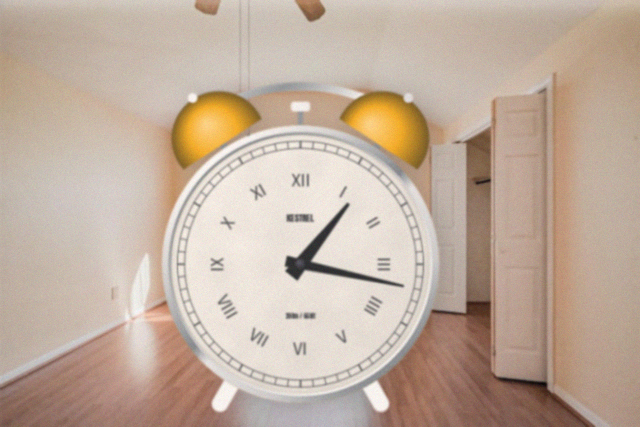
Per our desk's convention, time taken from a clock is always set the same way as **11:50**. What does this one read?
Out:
**1:17**
